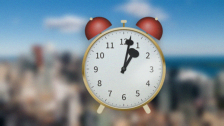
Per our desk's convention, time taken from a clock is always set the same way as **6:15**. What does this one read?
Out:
**1:02**
